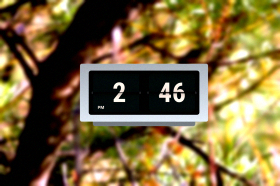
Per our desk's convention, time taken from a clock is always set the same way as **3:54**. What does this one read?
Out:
**2:46**
